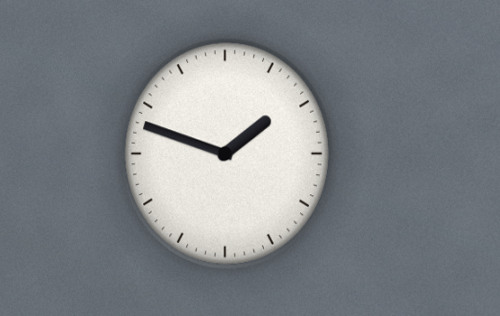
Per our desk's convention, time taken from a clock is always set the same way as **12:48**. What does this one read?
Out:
**1:48**
